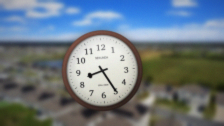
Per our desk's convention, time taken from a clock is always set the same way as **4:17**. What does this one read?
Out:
**8:25**
